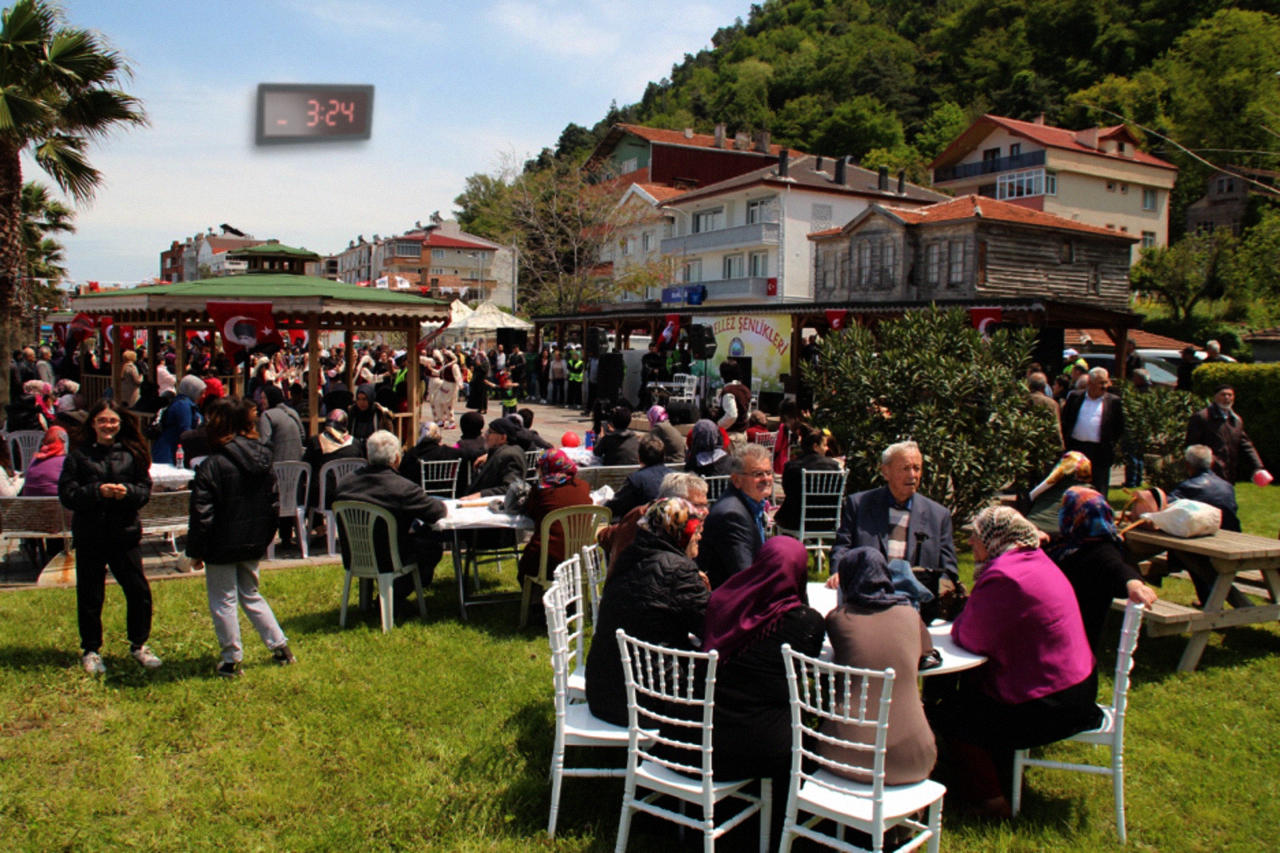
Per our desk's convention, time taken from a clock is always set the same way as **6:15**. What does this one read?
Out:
**3:24**
